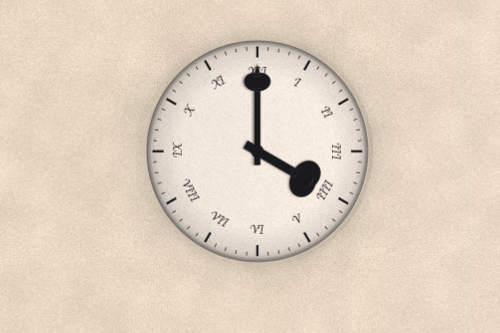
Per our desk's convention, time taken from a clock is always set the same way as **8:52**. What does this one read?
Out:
**4:00**
